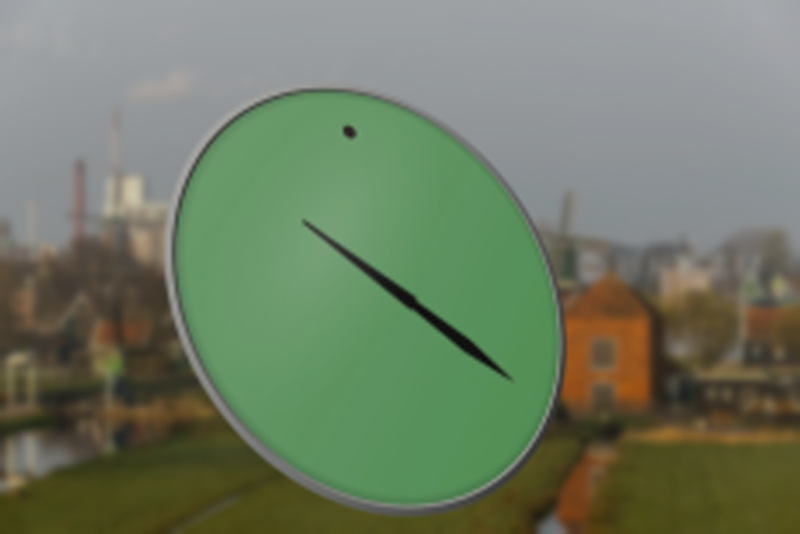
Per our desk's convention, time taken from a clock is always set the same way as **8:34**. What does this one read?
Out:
**10:22**
